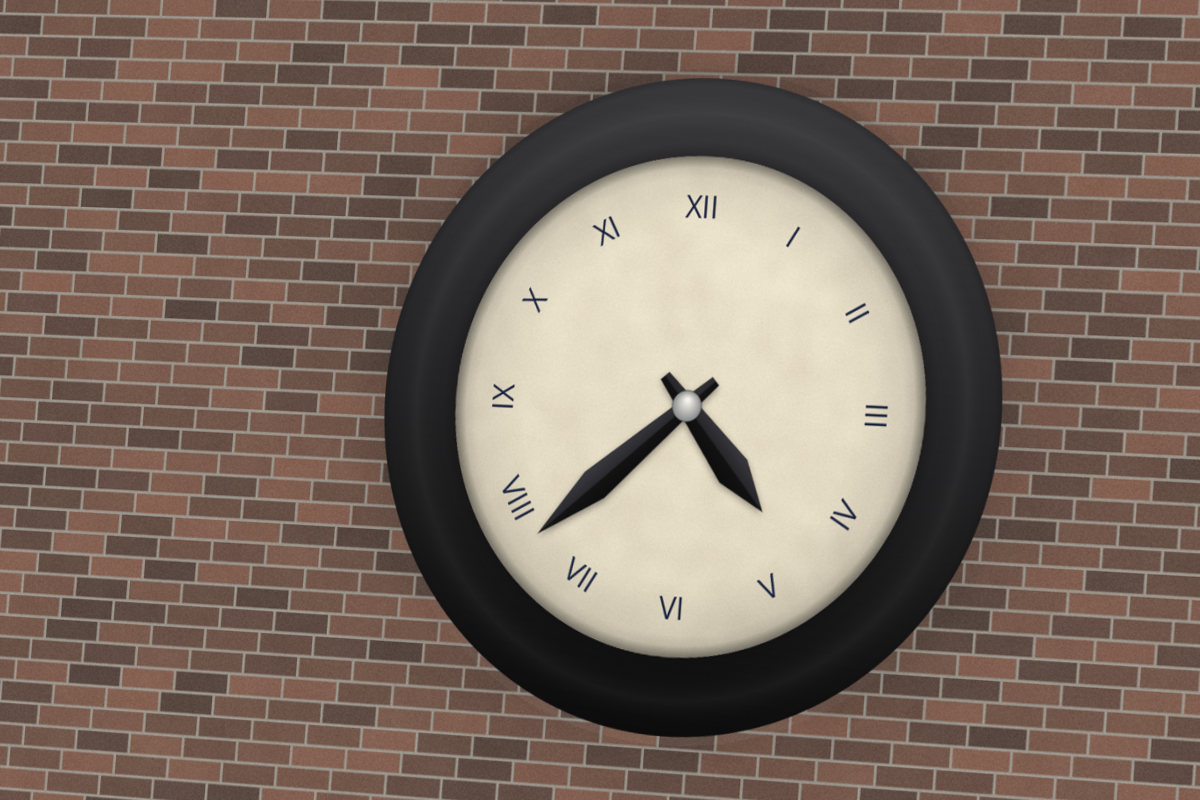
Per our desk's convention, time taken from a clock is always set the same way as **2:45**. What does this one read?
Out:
**4:38**
